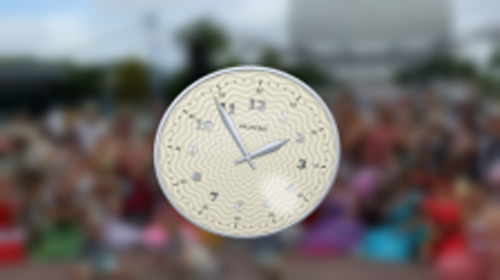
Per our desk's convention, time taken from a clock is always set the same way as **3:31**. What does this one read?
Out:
**1:54**
